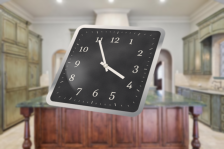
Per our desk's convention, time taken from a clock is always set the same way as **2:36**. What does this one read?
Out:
**3:55**
